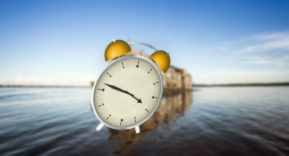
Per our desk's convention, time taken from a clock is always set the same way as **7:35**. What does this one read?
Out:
**3:47**
